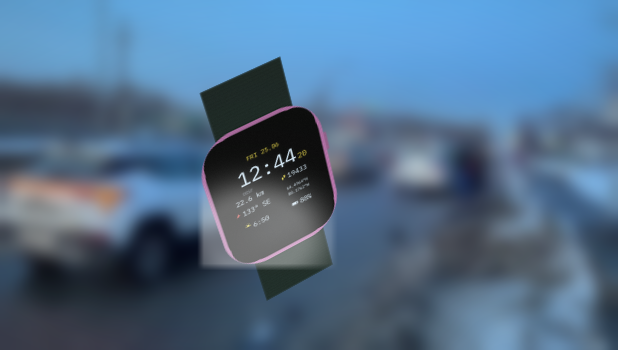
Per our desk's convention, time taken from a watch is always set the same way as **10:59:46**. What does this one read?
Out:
**12:44:20**
